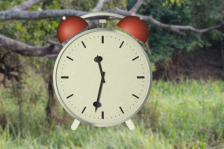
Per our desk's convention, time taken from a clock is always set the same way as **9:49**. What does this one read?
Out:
**11:32**
